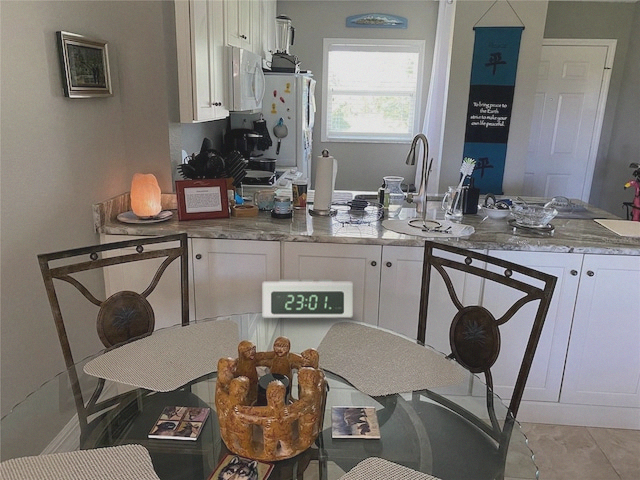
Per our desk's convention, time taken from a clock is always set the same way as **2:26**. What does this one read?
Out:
**23:01**
